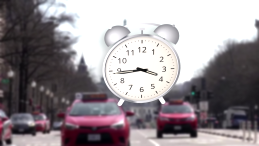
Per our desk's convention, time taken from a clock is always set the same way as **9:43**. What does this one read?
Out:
**3:44**
